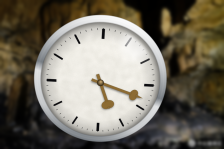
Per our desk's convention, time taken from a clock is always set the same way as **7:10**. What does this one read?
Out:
**5:18**
